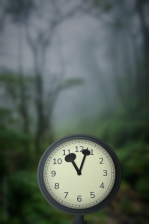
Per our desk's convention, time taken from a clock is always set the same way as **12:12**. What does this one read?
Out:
**11:03**
